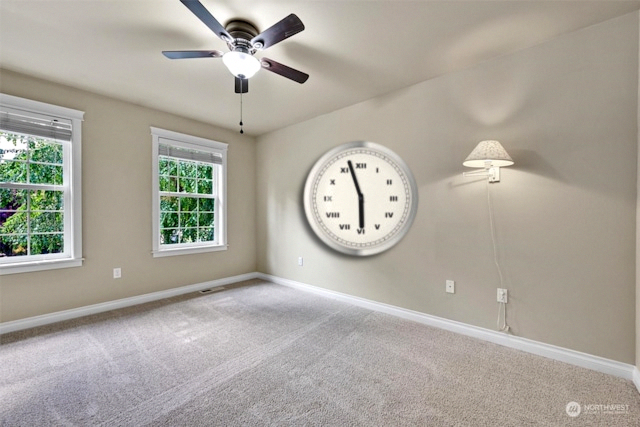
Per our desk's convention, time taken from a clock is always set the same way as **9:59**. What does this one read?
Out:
**5:57**
